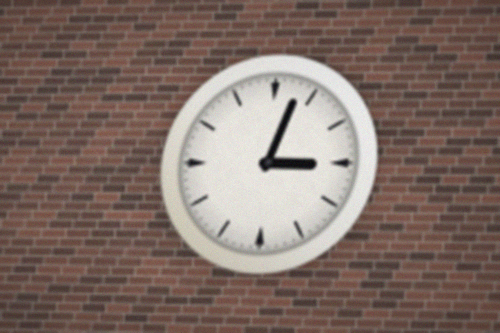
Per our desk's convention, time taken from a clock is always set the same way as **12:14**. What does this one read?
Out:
**3:03**
